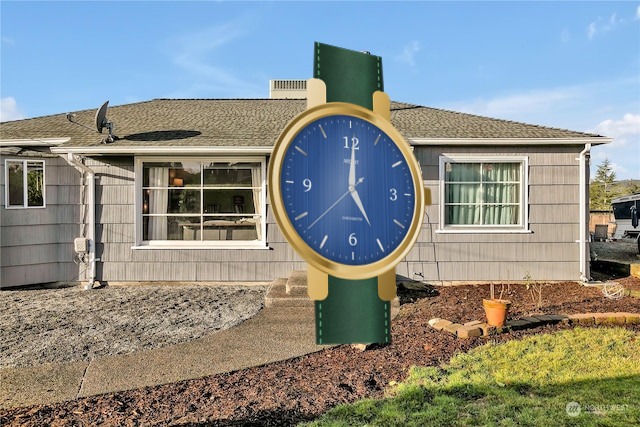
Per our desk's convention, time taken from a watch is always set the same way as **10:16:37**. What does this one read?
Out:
**5:00:38**
